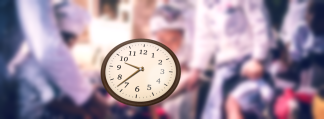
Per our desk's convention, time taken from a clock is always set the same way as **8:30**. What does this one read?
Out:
**9:37**
